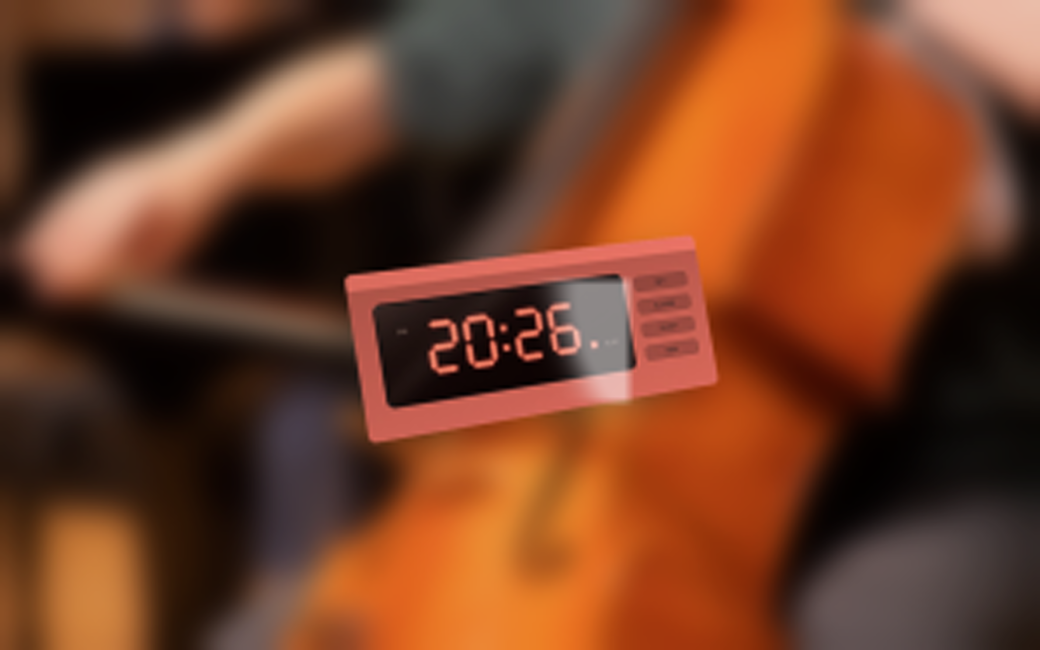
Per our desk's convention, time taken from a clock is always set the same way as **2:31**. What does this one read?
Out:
**20:26**
